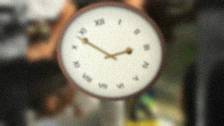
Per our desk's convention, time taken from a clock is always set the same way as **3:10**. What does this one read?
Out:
**2:53**
